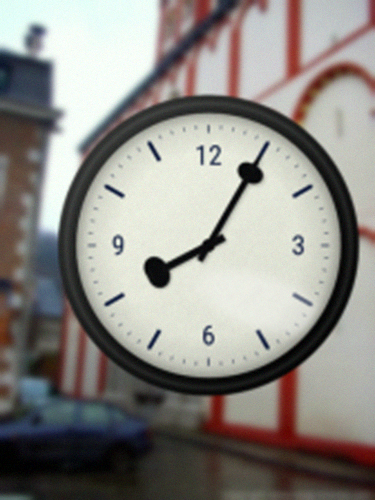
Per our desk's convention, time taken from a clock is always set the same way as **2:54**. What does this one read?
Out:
**8:05**
